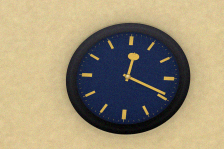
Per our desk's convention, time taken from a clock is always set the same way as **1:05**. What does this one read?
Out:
**12:19**
